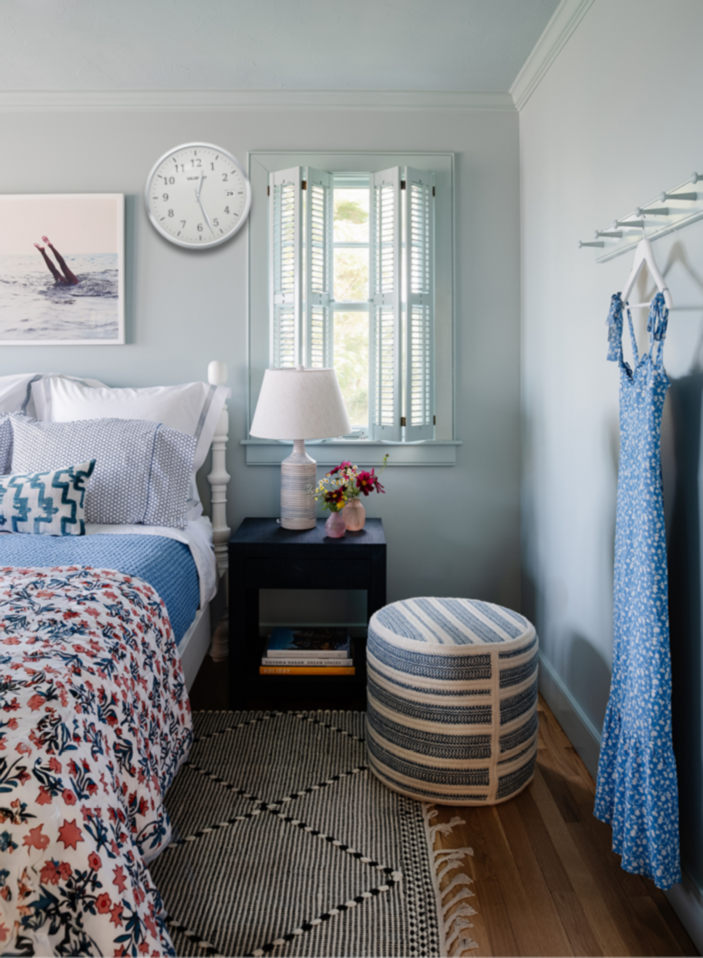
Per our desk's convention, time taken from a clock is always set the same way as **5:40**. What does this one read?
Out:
**12:27**
